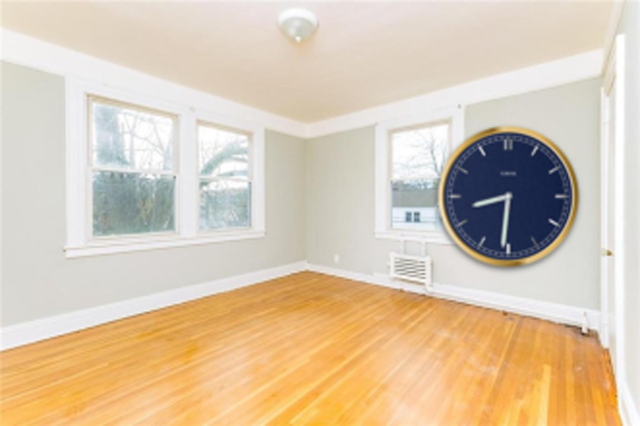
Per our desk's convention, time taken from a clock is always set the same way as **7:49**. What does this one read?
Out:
**8:31**
